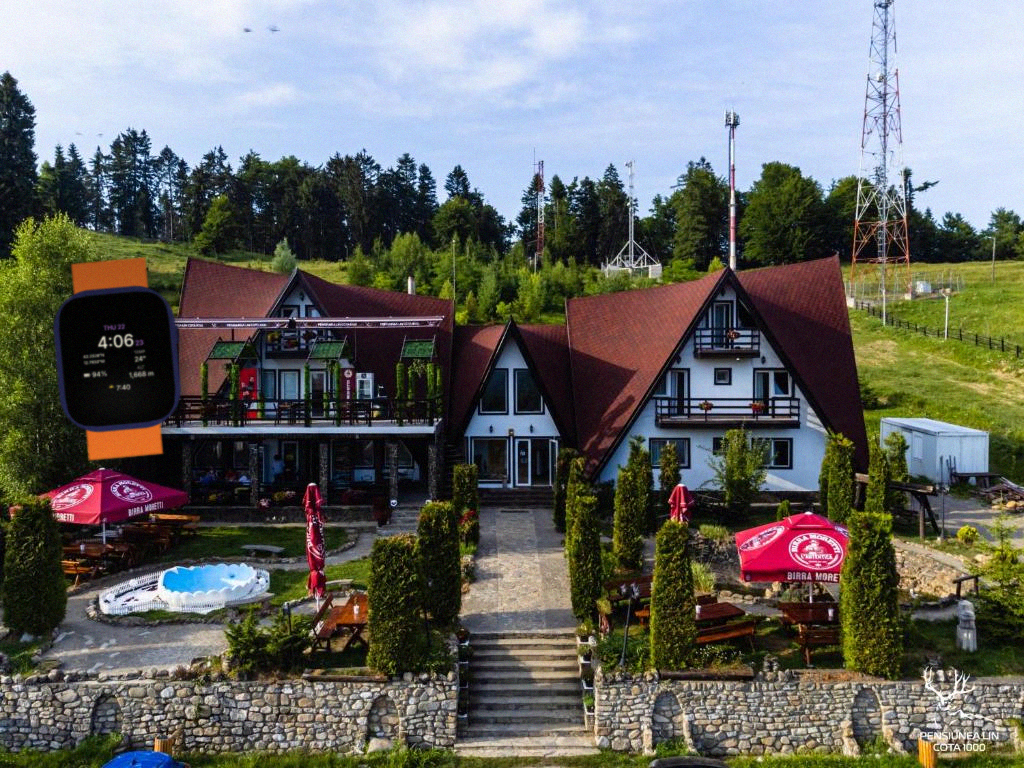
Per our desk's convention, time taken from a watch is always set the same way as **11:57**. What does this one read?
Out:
**4:06**
